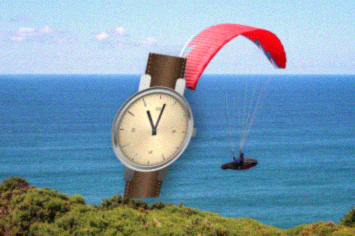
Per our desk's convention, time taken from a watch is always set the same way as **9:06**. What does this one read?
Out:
**11:02**
